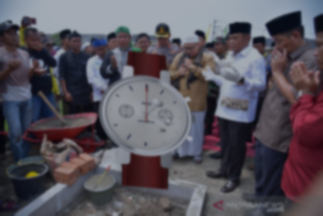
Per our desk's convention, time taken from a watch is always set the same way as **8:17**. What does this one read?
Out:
**1:18**
